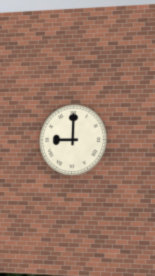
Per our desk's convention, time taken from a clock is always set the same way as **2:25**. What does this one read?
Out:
**9:00**
